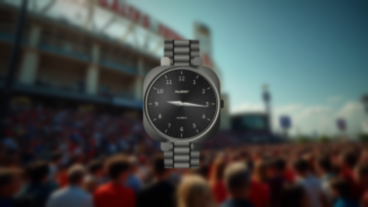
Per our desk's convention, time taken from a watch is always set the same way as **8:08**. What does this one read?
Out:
**9:16**
